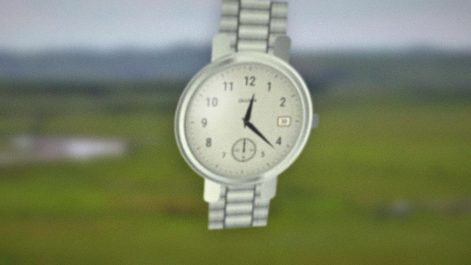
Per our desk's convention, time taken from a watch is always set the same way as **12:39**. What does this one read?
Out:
**12:22**
